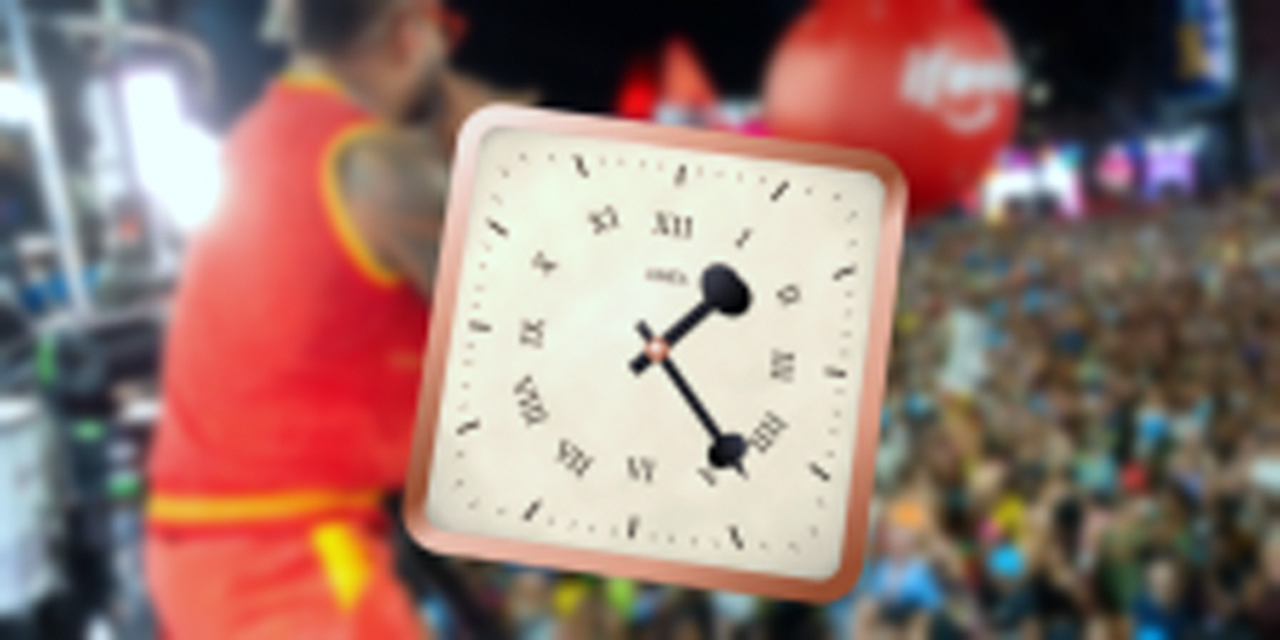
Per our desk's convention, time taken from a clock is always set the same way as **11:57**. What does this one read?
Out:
**1:23**
